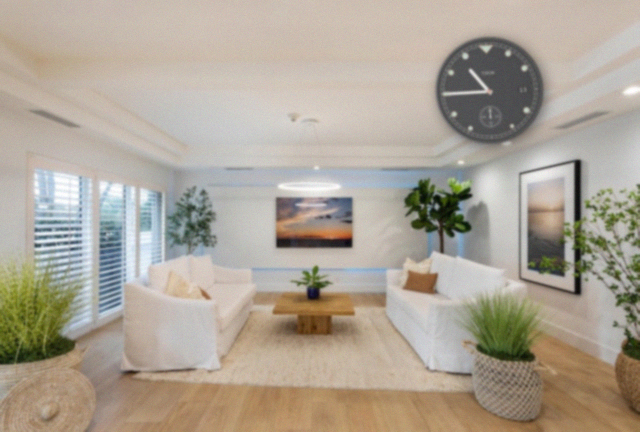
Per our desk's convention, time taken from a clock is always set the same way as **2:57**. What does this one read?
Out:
**10:45**
